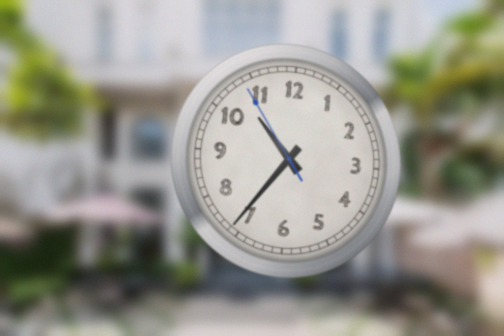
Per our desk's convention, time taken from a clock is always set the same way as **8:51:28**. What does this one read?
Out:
**10:35:54**
